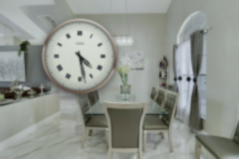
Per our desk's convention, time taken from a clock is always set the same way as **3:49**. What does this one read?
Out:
**4:28**
